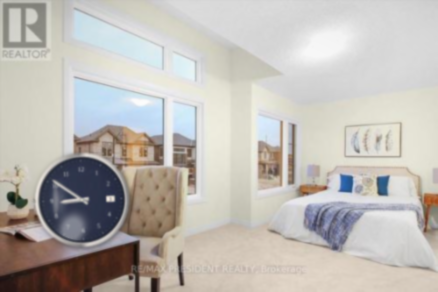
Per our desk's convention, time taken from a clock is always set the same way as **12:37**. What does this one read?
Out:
**8:51**
